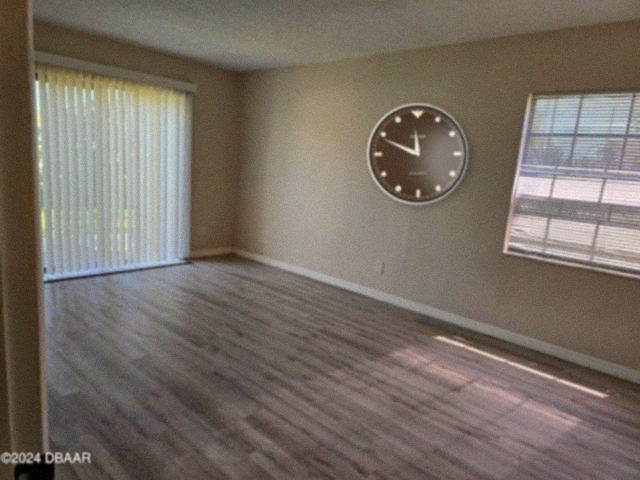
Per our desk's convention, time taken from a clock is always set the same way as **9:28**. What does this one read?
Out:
**11:49**
